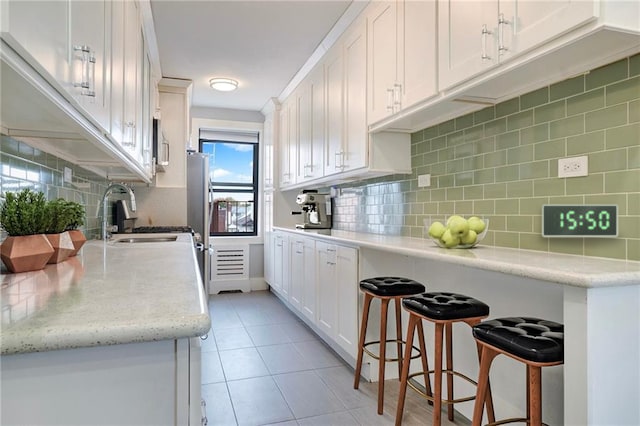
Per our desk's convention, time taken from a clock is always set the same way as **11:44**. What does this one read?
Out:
**15:50**
